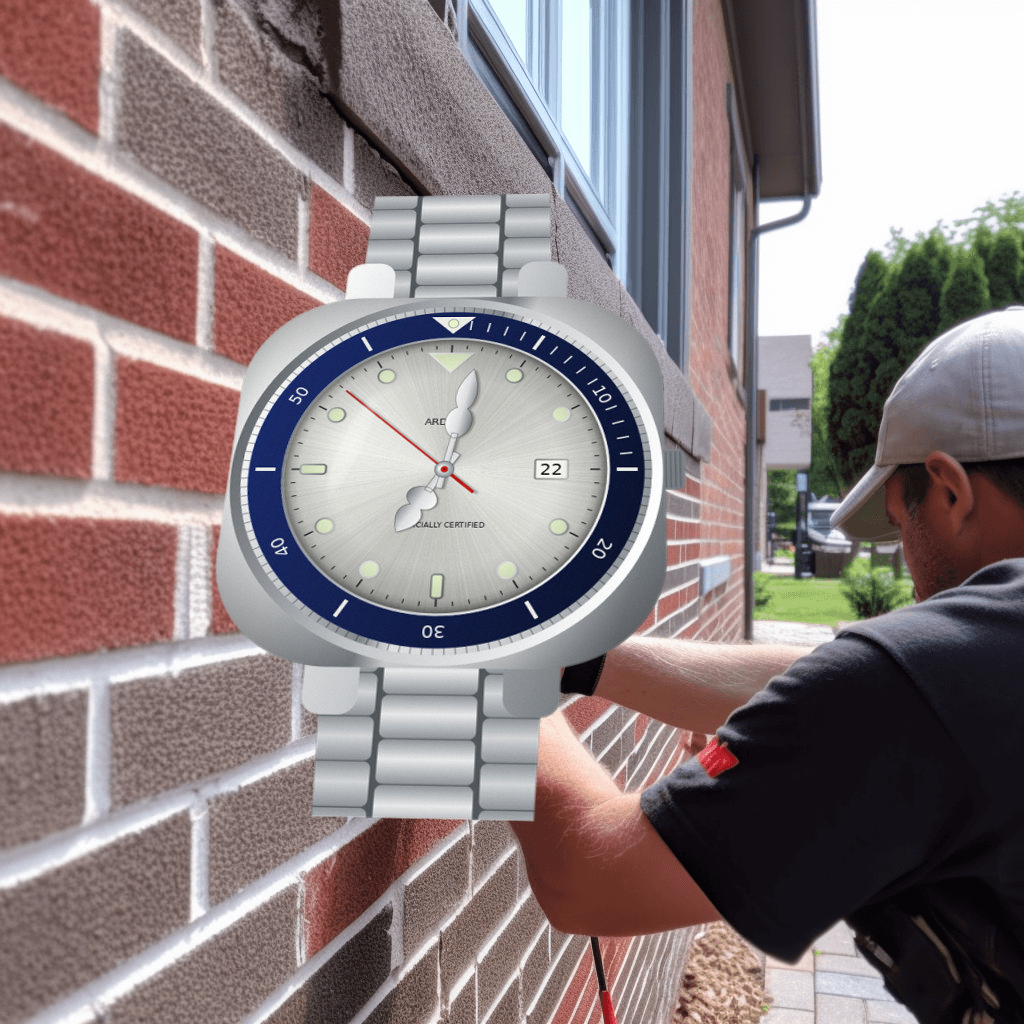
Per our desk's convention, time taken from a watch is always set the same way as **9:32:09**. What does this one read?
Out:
**7:01:52**
